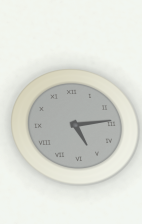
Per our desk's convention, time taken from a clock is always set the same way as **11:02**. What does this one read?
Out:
**5:14**
